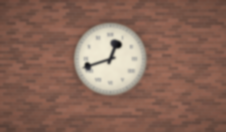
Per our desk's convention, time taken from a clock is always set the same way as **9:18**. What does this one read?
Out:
**12:42**
